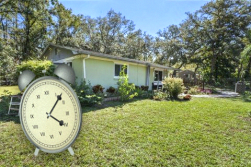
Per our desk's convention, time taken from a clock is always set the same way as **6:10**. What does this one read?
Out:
**4:07**
